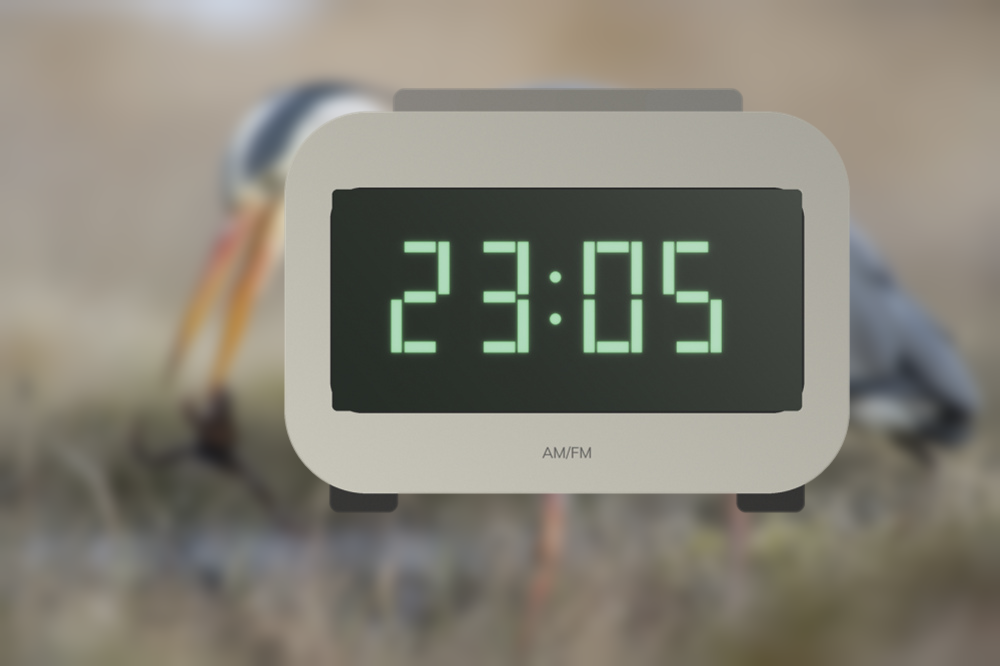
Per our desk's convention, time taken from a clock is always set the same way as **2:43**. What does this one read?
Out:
**23:05**
